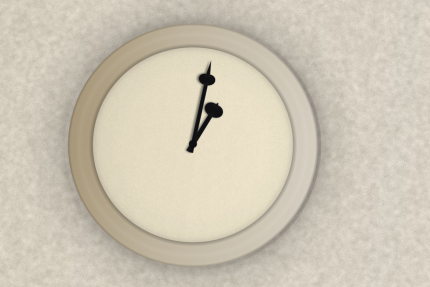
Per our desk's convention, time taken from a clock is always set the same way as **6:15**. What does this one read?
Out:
**1:02**
